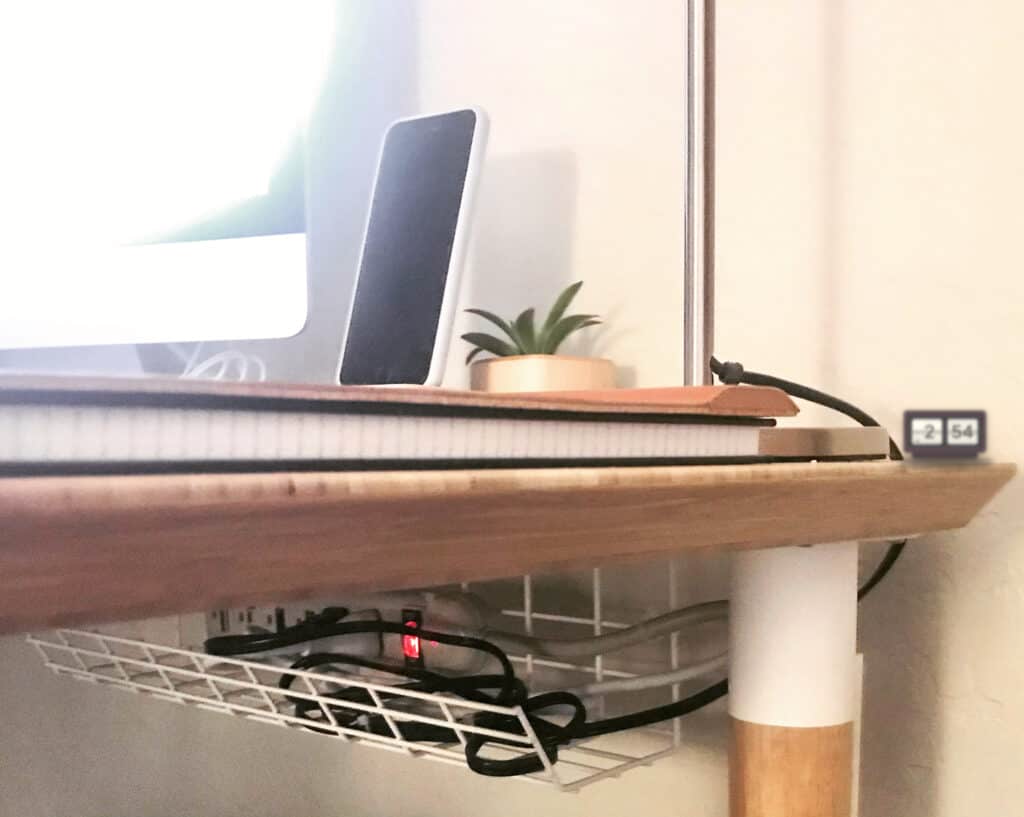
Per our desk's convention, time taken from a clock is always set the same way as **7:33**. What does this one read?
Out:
**2:54**
